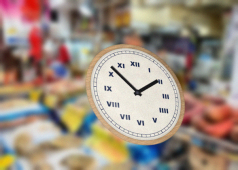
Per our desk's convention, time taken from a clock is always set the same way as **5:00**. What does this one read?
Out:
**1:52**
